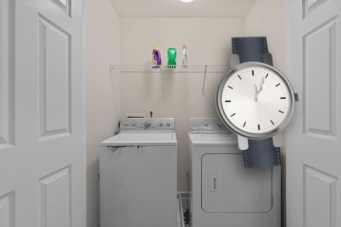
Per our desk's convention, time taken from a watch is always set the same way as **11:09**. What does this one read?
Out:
**12:04**
